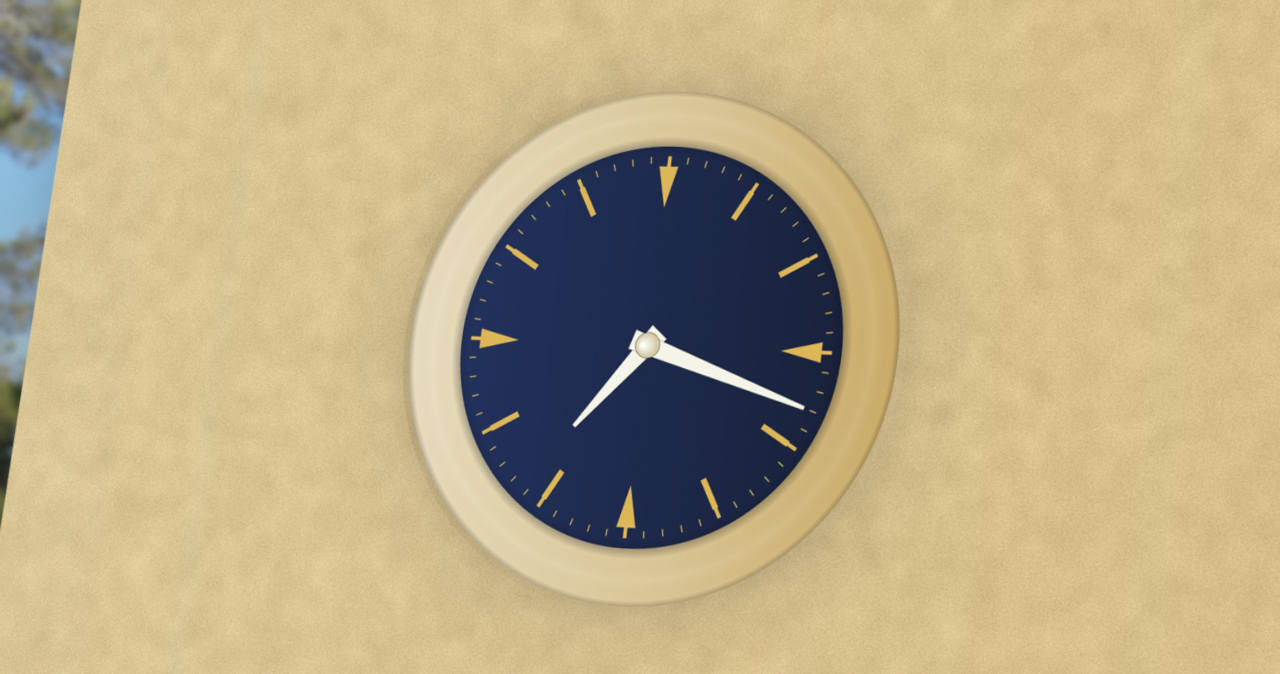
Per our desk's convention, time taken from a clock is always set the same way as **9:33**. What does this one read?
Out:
**7:18**
